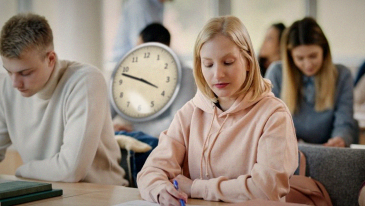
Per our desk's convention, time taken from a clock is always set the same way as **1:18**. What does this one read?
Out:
**3:48**
